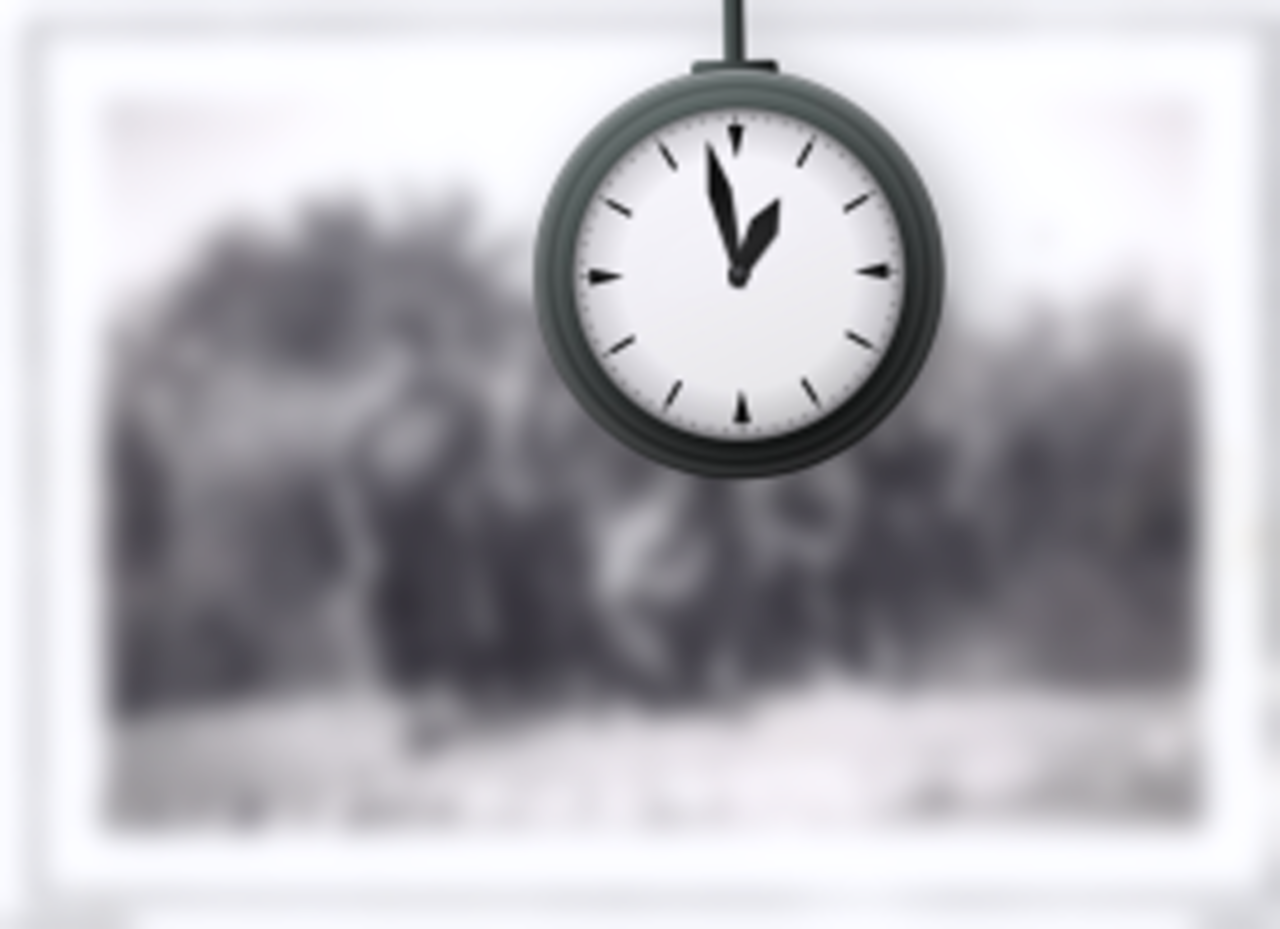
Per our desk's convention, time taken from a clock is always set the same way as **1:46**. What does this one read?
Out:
**12:58**
